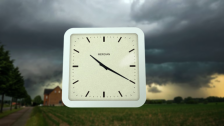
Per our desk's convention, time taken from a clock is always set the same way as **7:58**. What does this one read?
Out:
**10:20**
